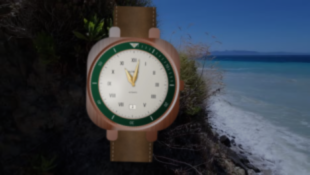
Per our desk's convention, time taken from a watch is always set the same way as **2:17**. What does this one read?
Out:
**11:02**
